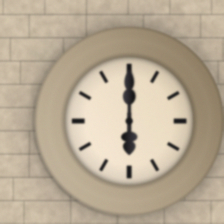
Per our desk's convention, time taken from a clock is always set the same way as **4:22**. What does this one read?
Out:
**6:00**
